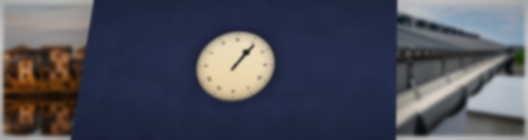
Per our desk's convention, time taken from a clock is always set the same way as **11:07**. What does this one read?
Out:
**1:06**
